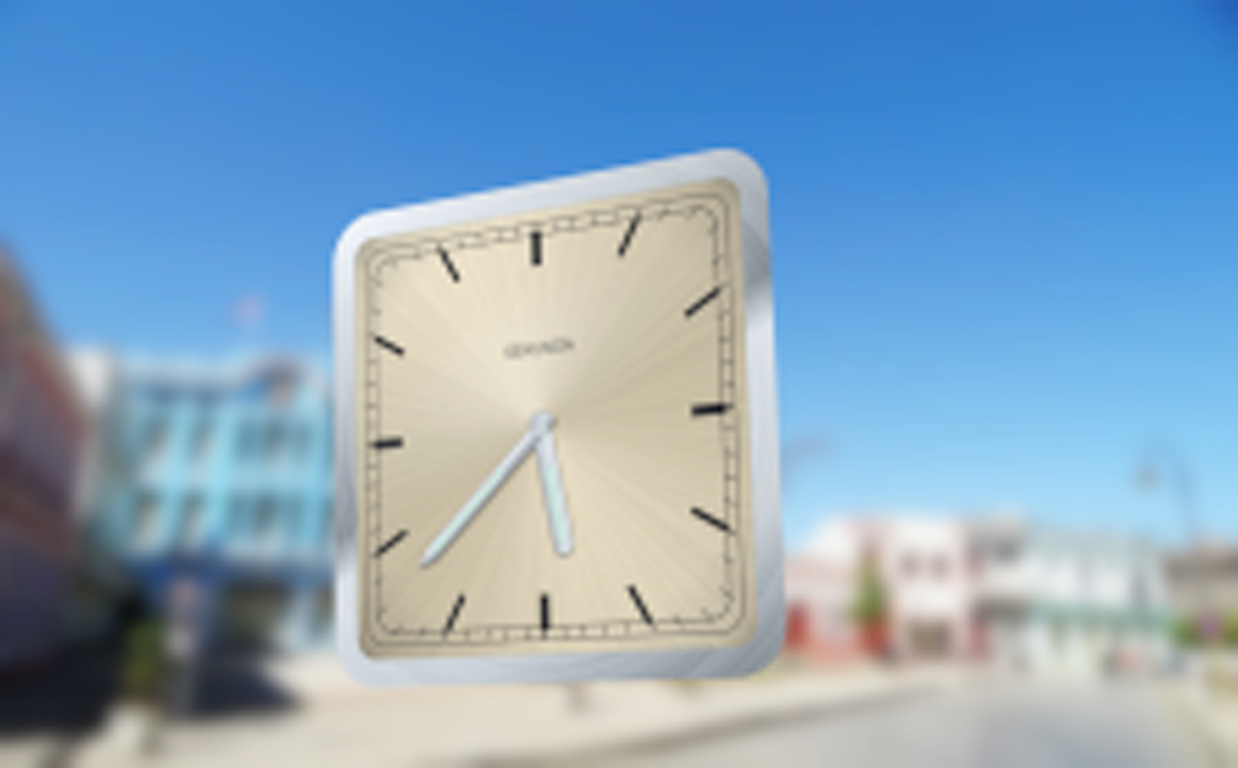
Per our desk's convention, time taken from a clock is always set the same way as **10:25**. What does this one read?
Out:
**5:38**
